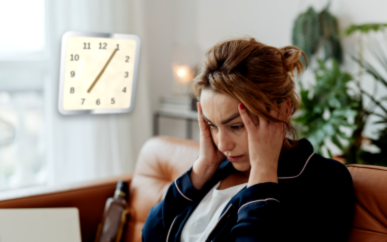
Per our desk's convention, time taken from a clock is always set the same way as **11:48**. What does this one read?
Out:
**7:05**
